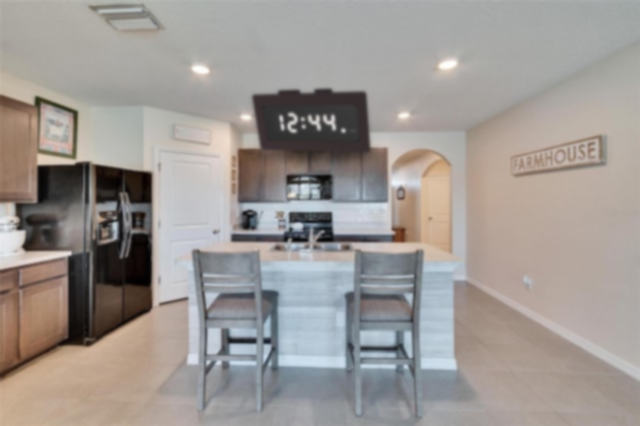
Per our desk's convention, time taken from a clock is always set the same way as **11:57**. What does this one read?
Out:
**12:44**
